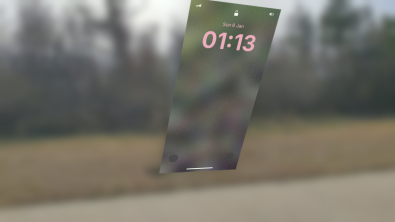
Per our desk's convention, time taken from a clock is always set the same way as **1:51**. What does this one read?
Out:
**1:13**
